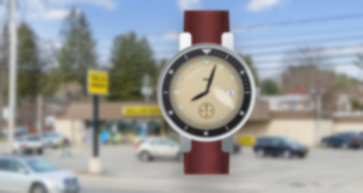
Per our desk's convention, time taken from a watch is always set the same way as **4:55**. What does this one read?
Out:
**8:03**
